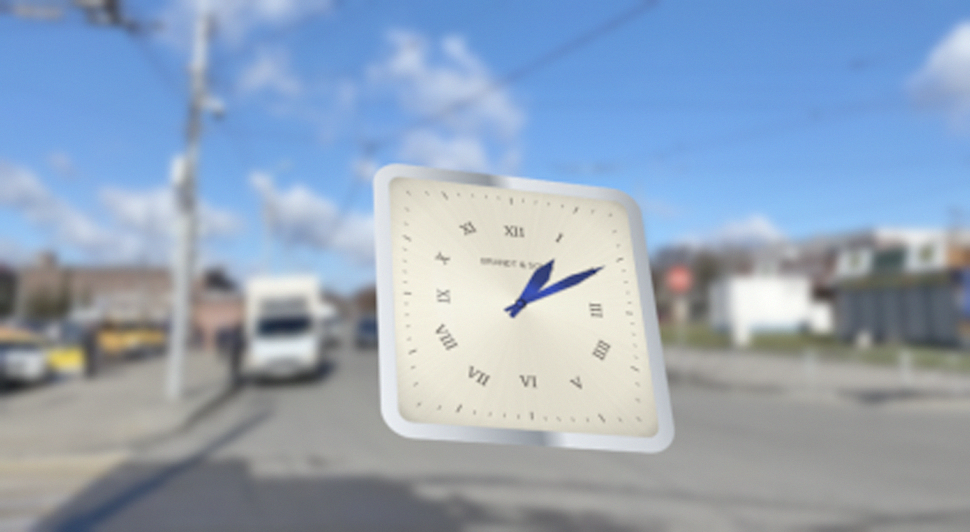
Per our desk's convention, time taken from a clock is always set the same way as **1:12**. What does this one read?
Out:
**1:10**
